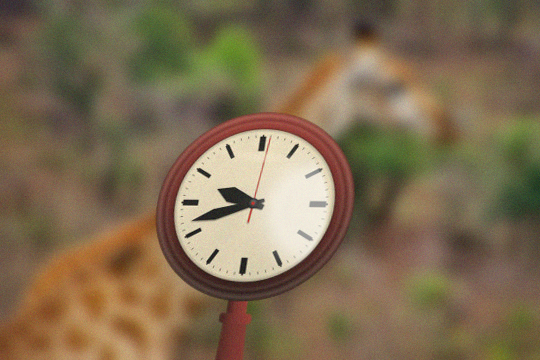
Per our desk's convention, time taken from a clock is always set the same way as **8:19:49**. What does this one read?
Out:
**9:42:01**
